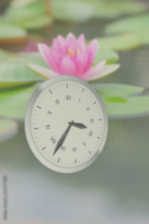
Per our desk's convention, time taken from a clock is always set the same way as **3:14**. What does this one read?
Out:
**3:37**
